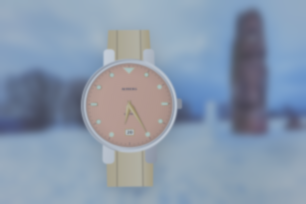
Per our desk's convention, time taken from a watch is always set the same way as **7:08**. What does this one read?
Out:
**6:25**
